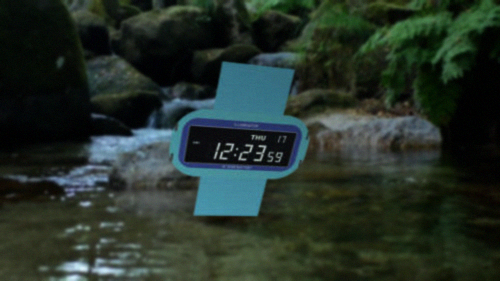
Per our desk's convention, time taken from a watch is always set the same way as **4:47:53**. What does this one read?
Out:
**12:23:59**
